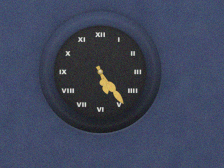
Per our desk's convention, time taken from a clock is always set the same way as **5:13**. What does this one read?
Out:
**5:24**
